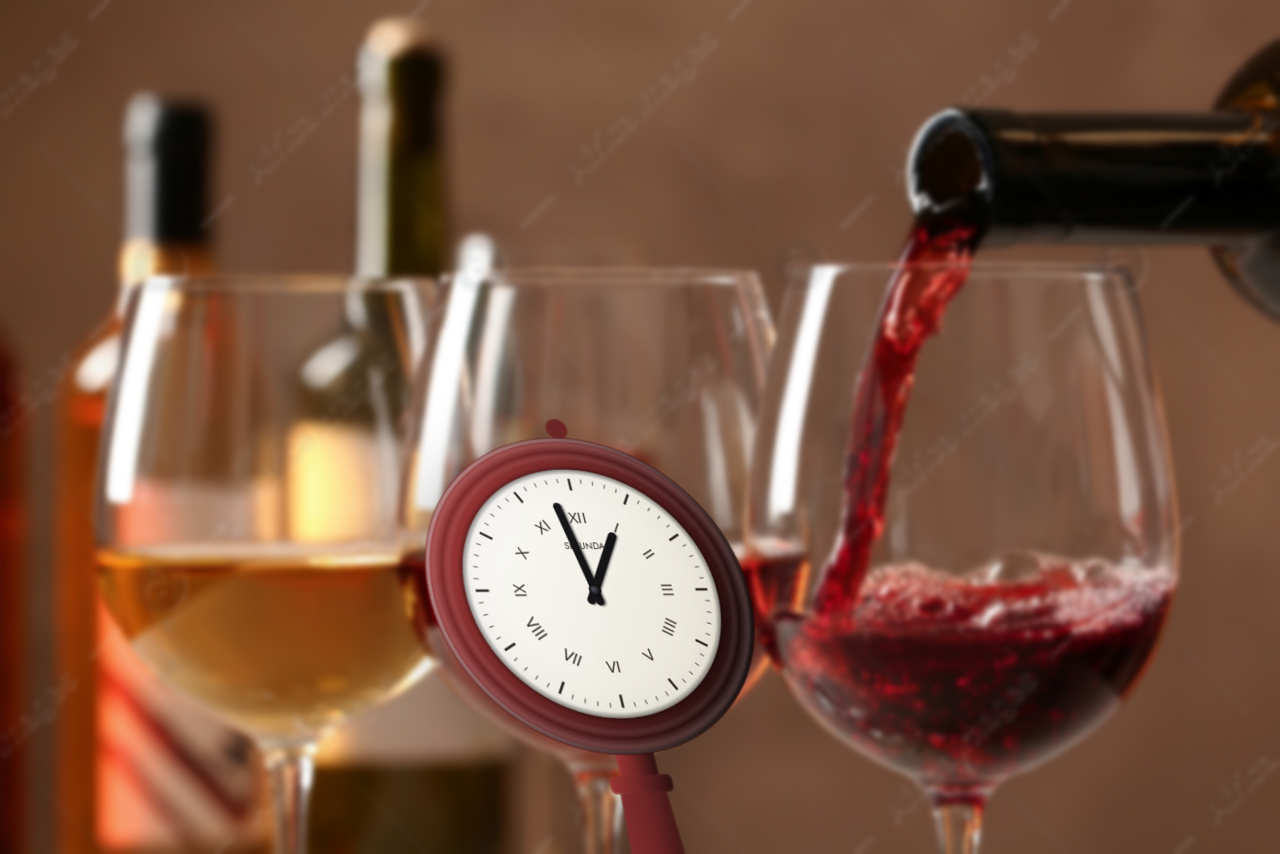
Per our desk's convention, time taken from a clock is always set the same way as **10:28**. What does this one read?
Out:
**12:58**
